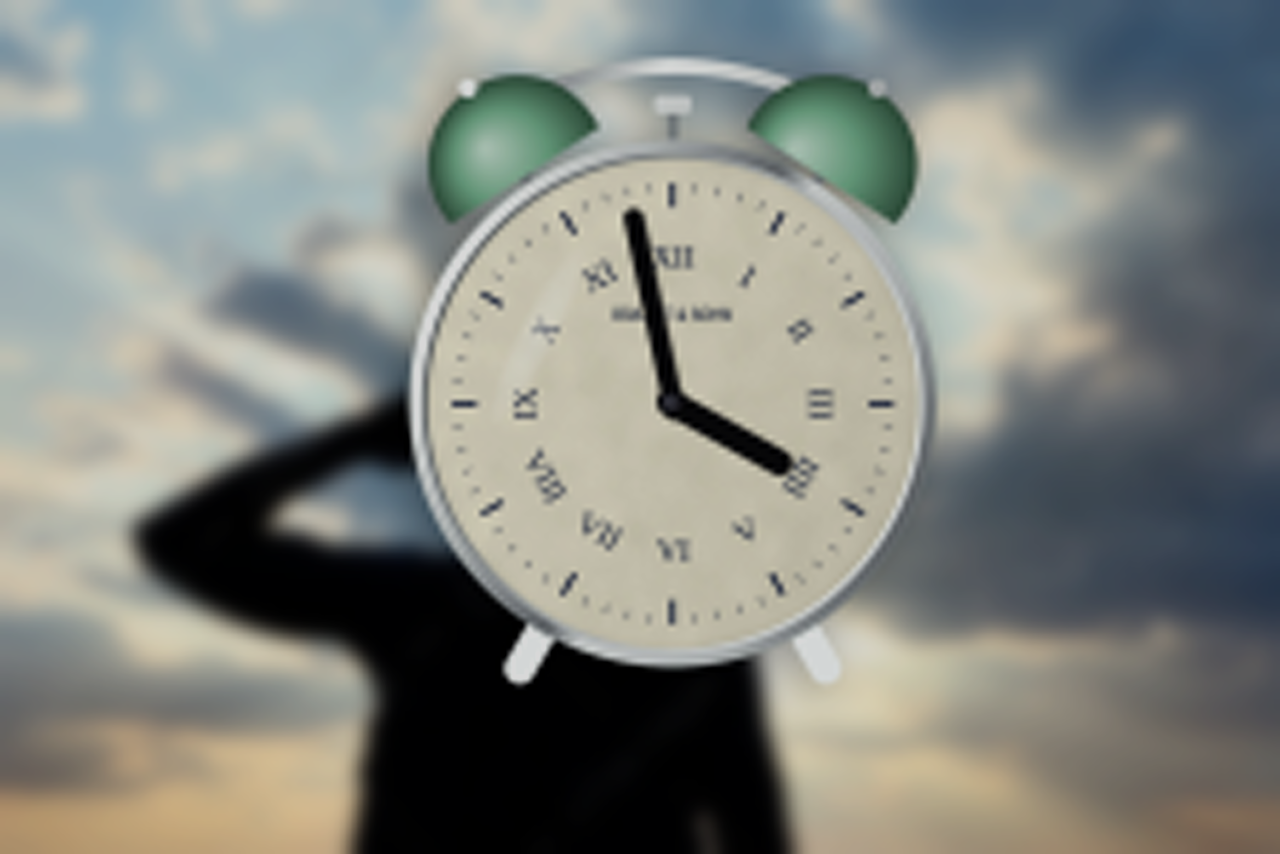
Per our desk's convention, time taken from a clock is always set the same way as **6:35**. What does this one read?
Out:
**3:58**
